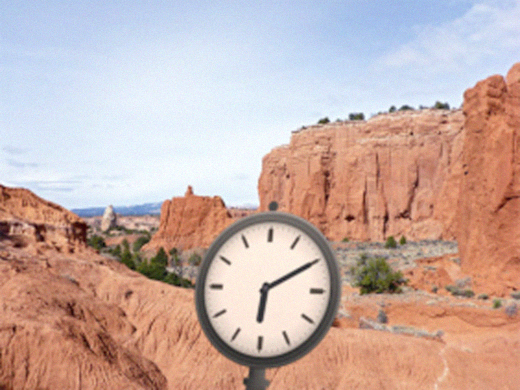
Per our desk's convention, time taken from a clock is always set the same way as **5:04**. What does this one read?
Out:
**6:10**
